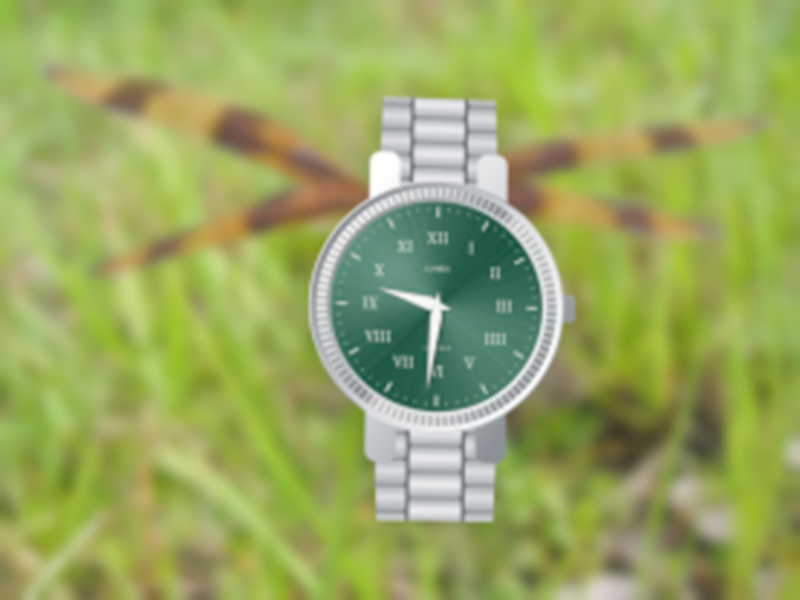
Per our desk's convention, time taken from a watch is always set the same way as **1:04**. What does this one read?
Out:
**9:31**
